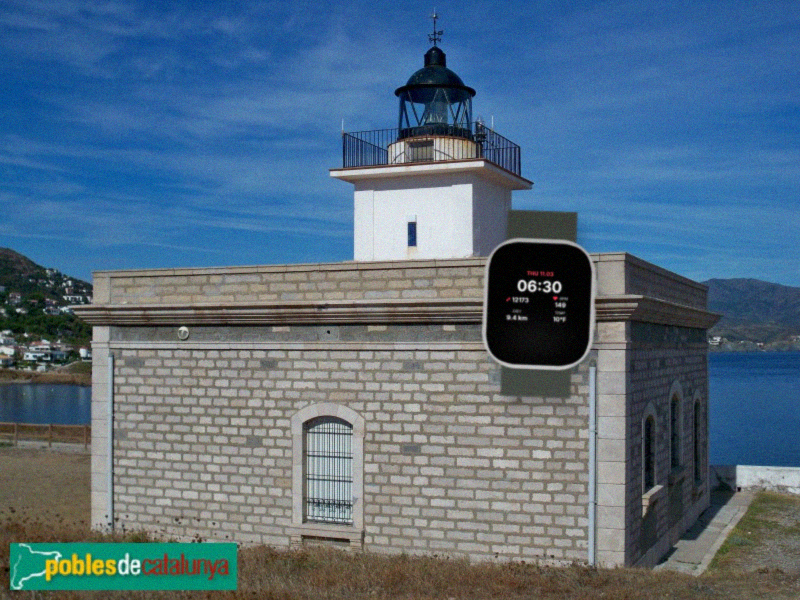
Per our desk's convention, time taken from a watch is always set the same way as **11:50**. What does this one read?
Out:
**6:30**
